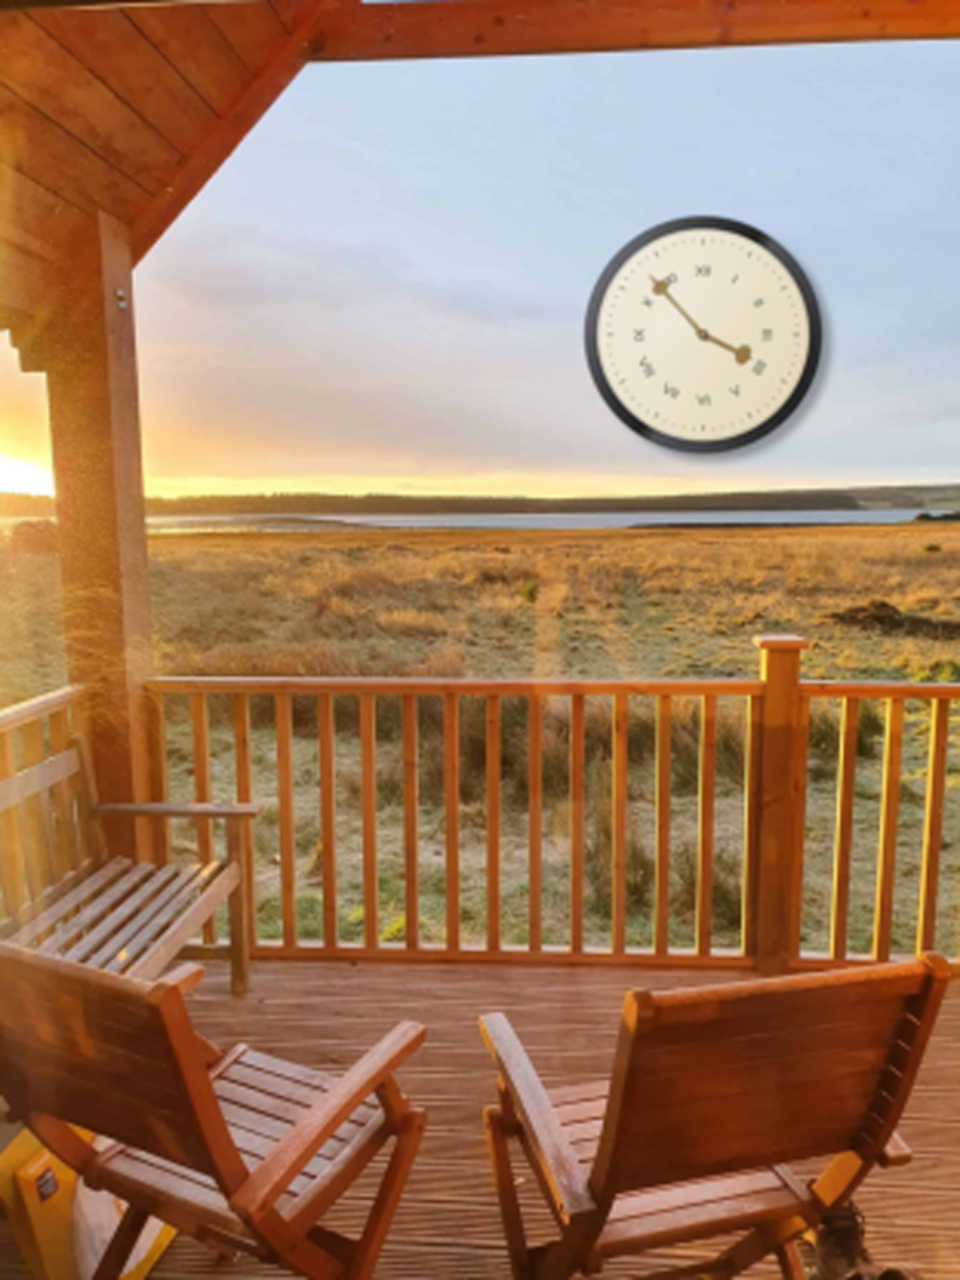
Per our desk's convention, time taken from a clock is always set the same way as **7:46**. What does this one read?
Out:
**3:53**
